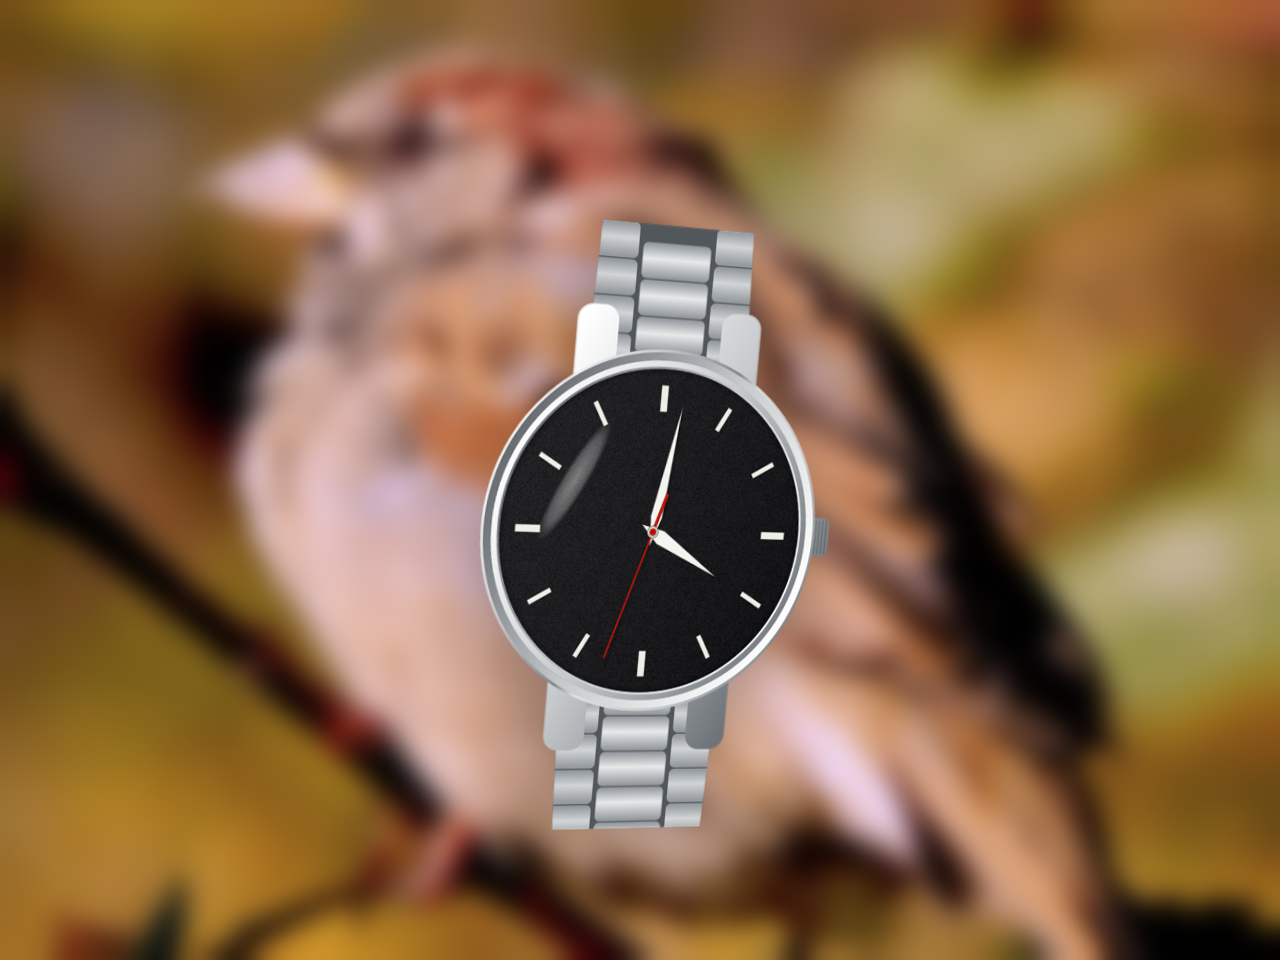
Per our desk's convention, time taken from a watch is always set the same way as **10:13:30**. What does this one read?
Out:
**4:01:33**
